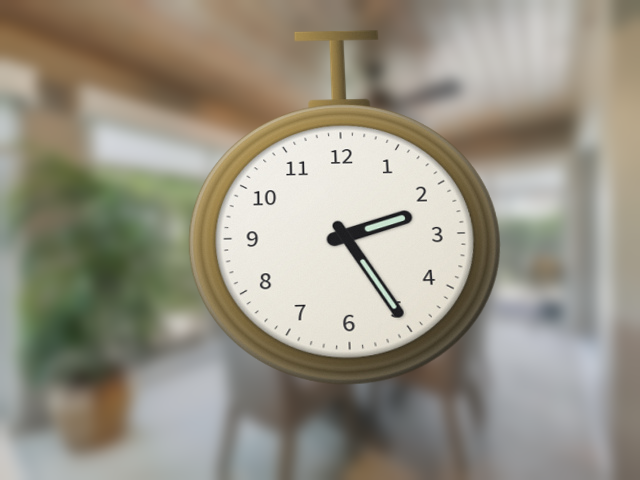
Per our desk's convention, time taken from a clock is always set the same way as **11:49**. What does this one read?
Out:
**2:25**
